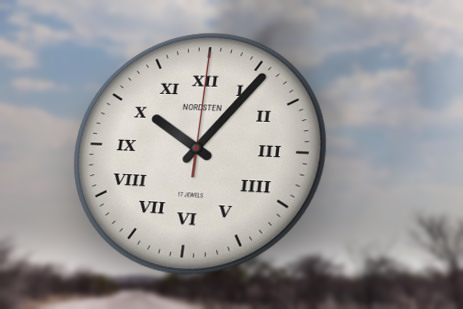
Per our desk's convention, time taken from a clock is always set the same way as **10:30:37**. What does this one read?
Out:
**10:06:00**
